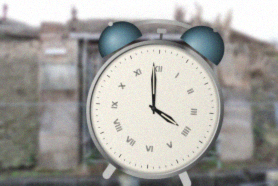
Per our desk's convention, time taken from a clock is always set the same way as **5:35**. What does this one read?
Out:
**3:59**
